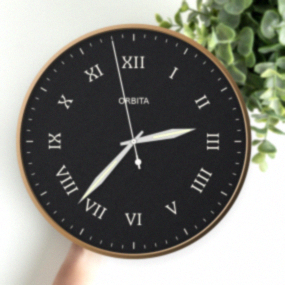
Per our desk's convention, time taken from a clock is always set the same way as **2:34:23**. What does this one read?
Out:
**2:36:58**
